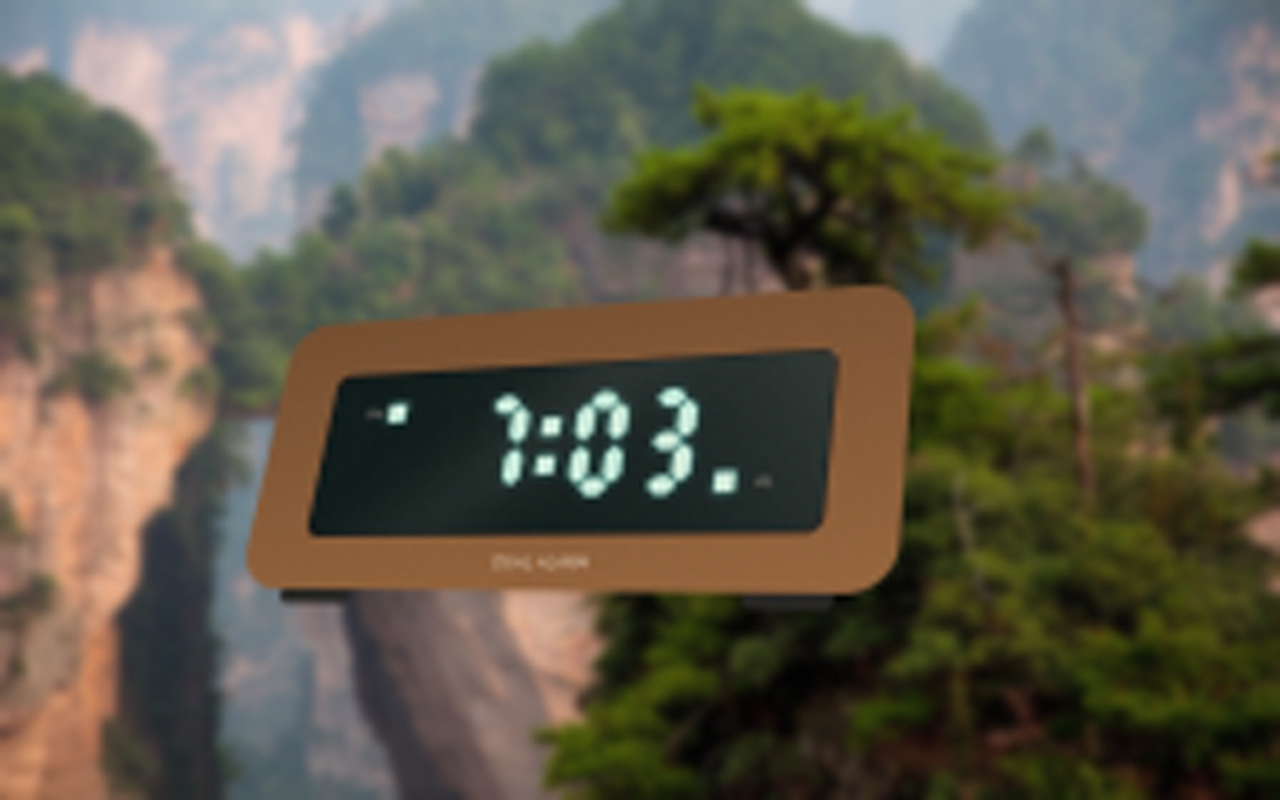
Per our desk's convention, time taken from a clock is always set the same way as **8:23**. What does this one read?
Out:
**7:03**
